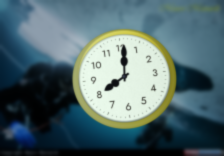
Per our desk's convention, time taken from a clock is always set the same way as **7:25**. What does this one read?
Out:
**8:01**
